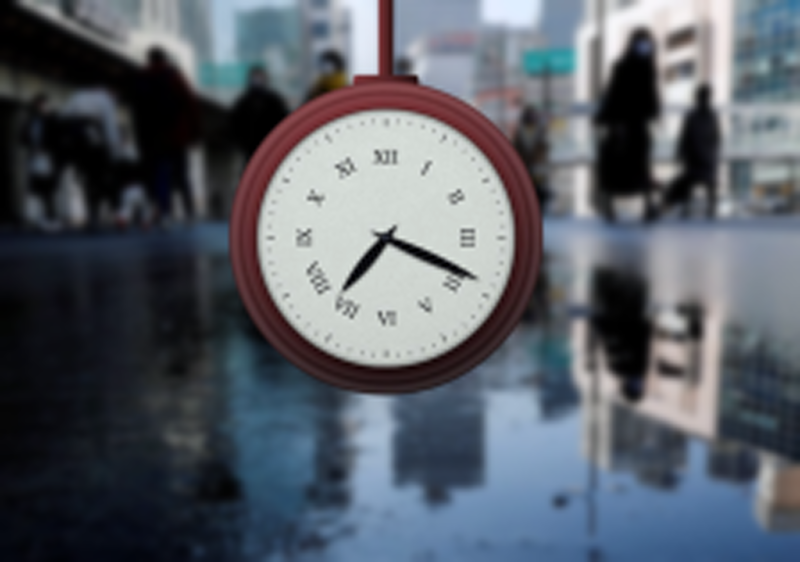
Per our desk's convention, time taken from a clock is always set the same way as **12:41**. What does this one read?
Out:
**7:19**
